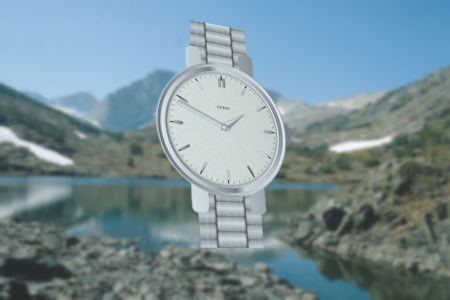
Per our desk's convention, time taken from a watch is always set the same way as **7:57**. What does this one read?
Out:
**1:49**
